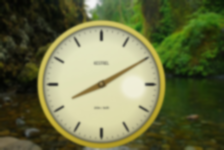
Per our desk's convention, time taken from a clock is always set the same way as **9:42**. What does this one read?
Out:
**8:10**
